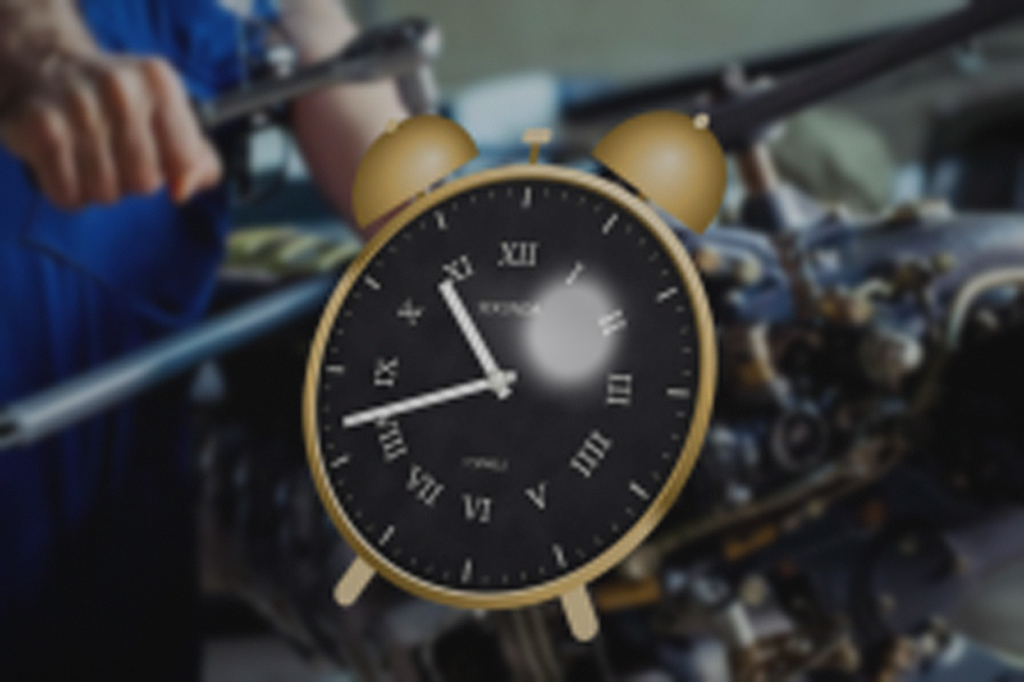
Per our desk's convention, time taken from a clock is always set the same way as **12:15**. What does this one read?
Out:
**10:42**
